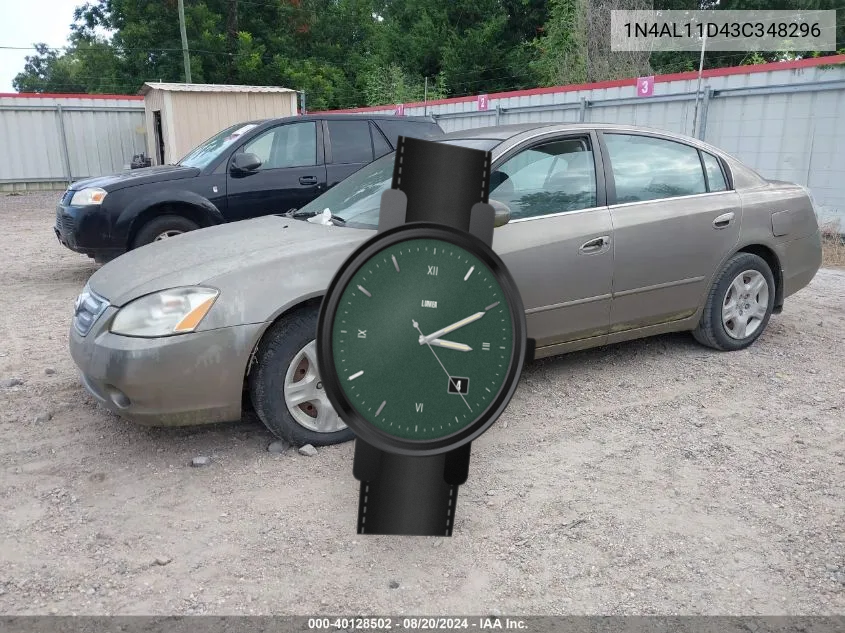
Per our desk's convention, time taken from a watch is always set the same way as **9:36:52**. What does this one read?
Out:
**3:10:23**
